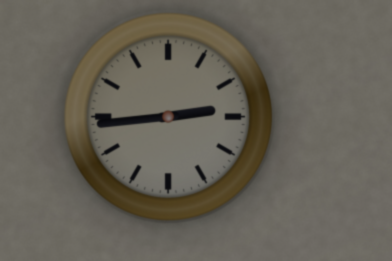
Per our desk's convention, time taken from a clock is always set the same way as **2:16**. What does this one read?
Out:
**2:44**
